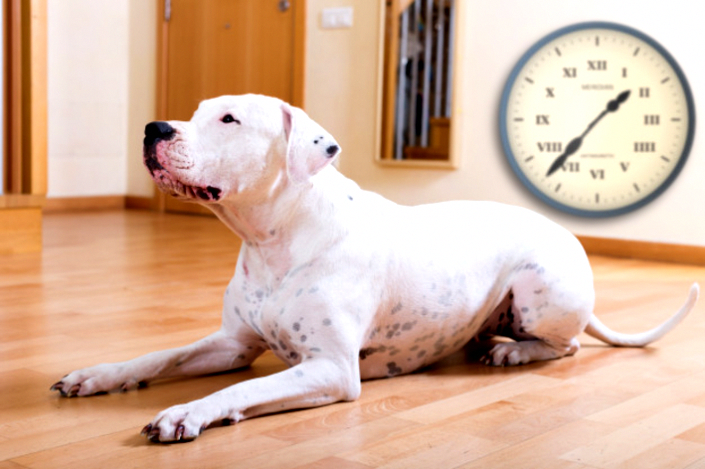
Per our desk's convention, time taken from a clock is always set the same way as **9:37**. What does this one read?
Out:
**1:37**
